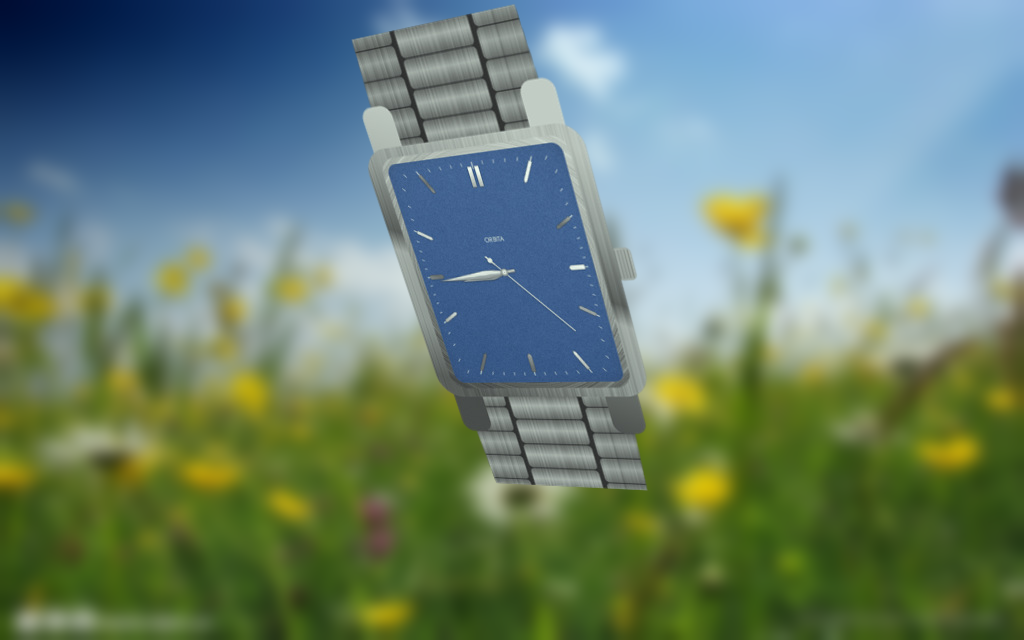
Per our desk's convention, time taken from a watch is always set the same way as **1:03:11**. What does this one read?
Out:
**8:44:23**
